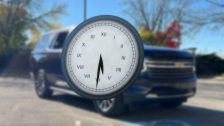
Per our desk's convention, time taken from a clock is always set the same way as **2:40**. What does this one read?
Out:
**5:30**
